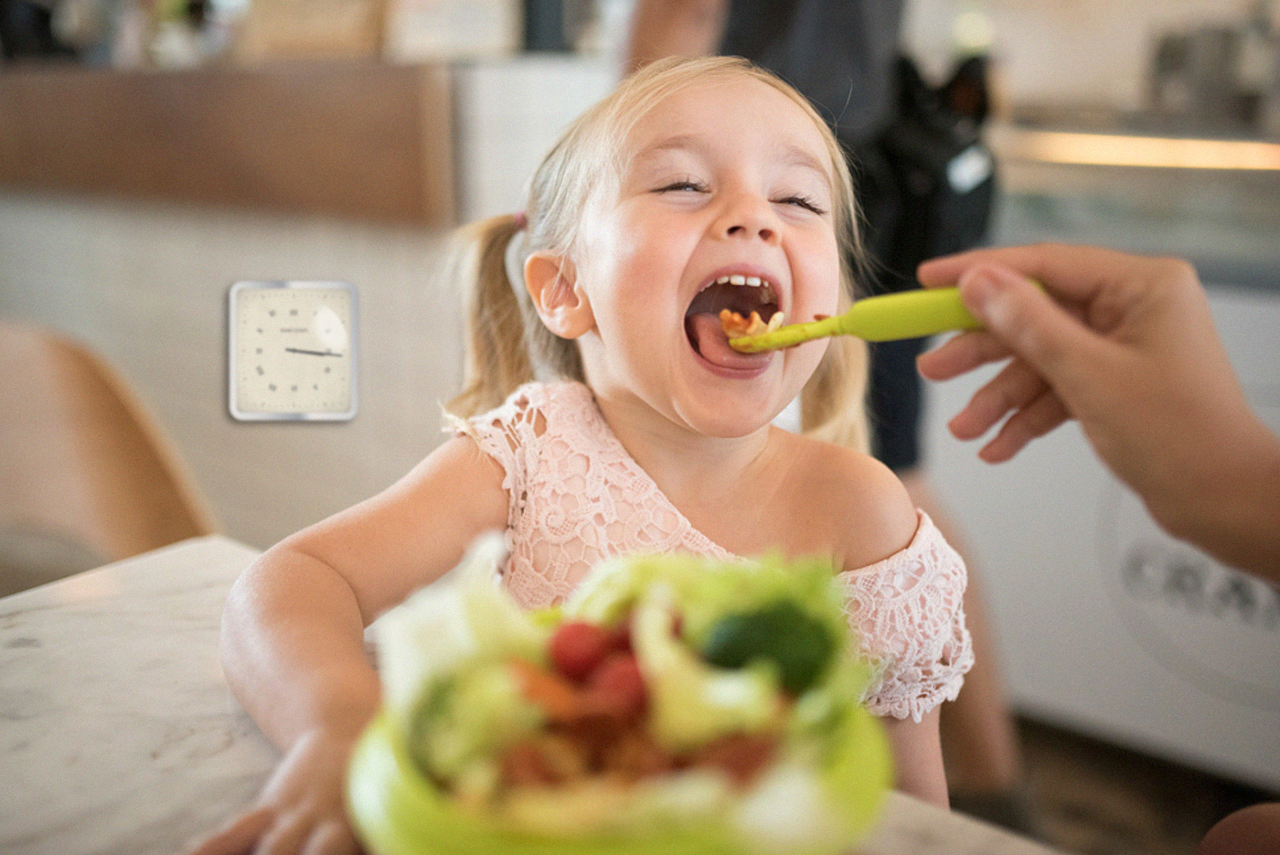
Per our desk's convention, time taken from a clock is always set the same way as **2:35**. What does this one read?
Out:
**3:16**
